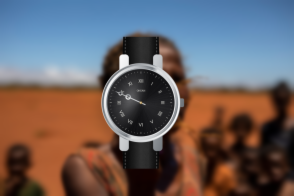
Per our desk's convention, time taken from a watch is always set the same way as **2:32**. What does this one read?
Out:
**9:49**
